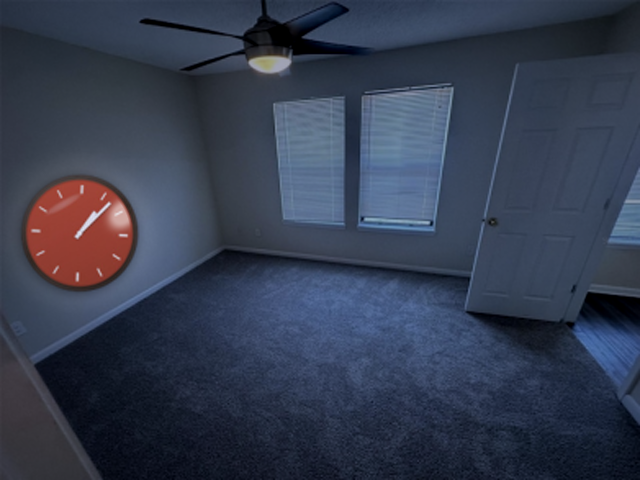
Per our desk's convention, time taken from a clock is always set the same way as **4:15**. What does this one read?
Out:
**1:07**
